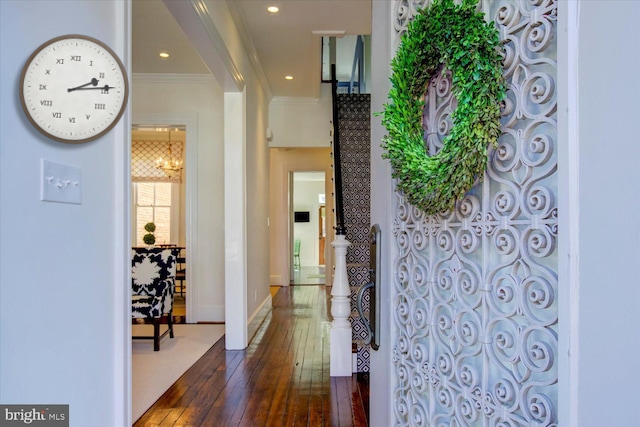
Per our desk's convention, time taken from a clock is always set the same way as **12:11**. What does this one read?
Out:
**2:14**
